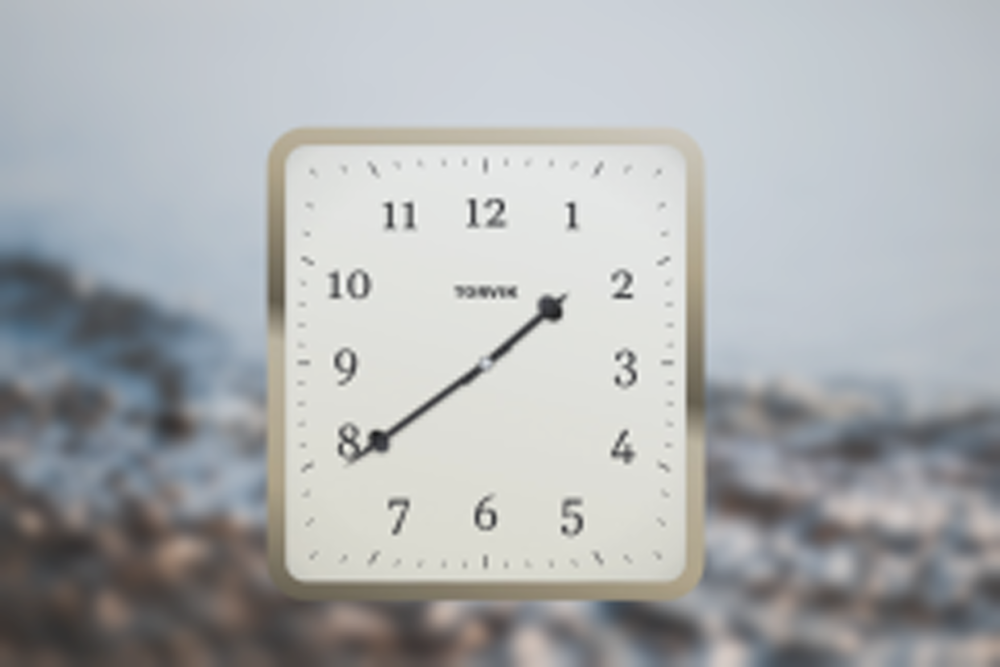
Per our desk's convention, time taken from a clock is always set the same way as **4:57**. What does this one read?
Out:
**1:39**
